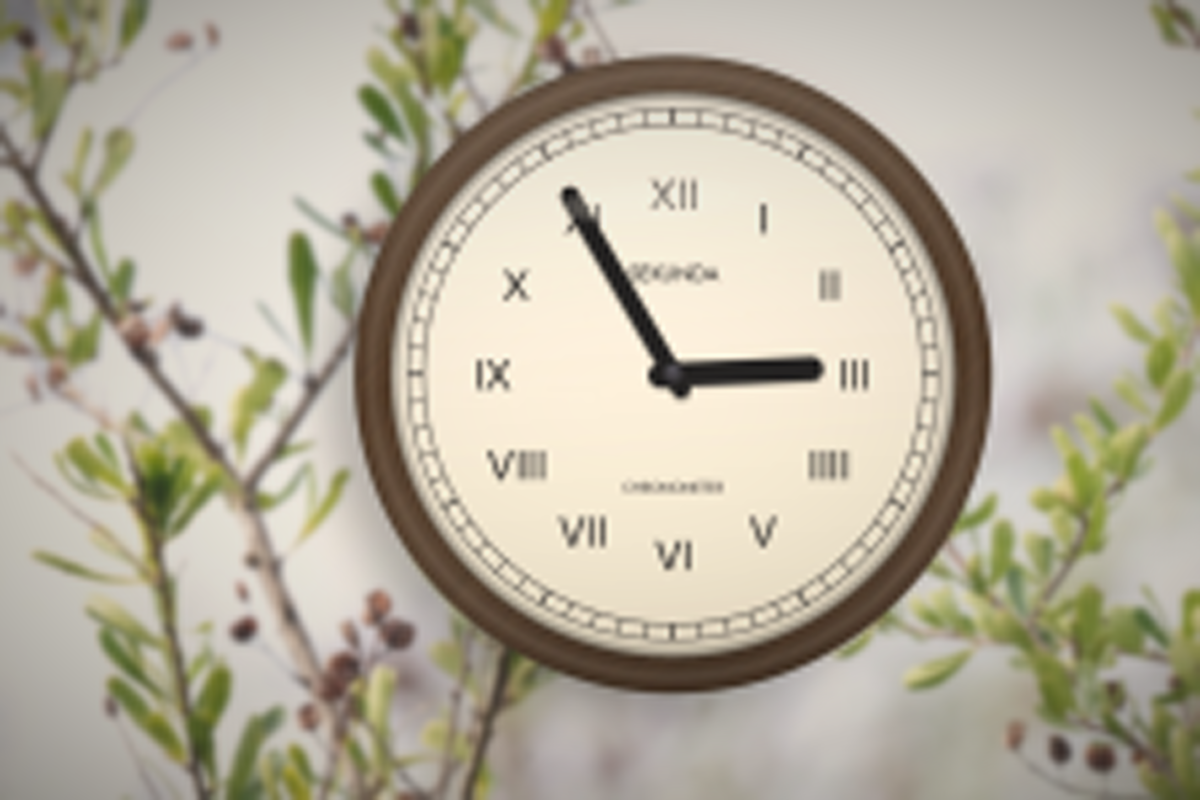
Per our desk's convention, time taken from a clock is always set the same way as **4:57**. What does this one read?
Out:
**2:55**
